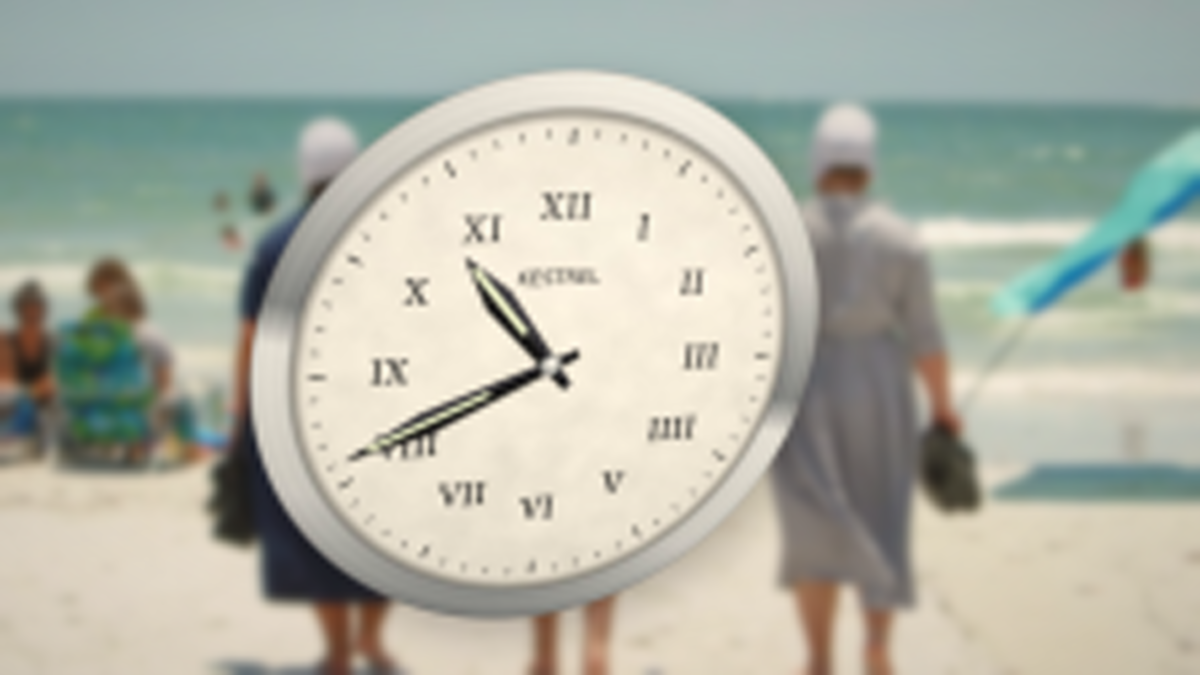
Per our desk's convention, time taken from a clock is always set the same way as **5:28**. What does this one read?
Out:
**10:41**
